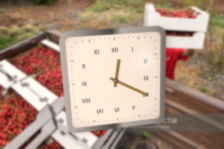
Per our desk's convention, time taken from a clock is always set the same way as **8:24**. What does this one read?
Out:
**12:20**
